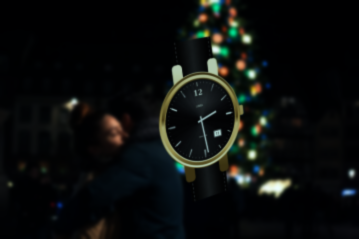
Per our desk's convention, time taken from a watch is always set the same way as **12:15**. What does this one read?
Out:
**2:29**
